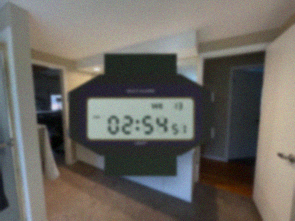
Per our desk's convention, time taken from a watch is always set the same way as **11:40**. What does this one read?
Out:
**2:54**
